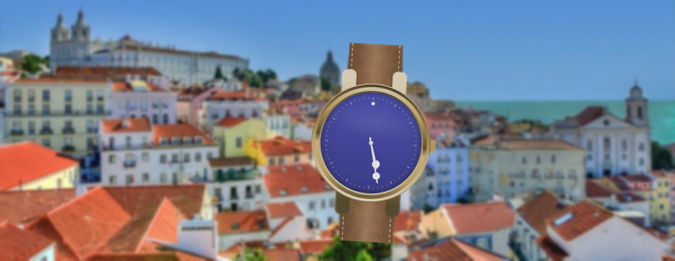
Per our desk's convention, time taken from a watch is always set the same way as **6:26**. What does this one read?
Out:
**5:28**
